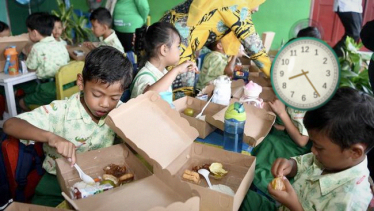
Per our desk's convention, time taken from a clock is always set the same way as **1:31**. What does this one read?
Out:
**8:24**
